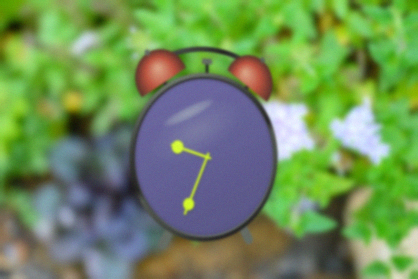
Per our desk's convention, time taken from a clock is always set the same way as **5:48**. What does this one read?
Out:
**9:34**
